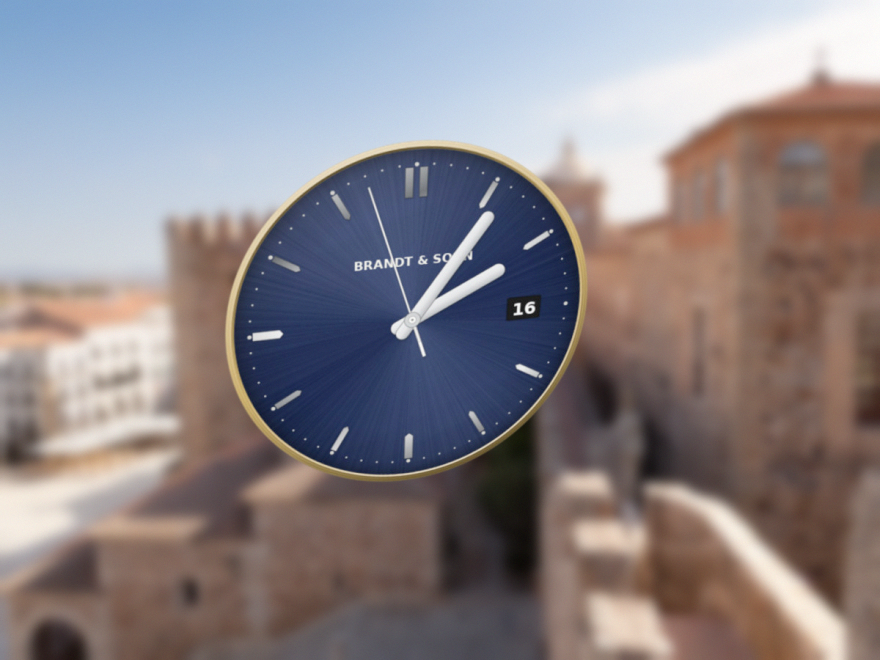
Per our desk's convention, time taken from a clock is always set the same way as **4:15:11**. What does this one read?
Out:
**2:05:57**
